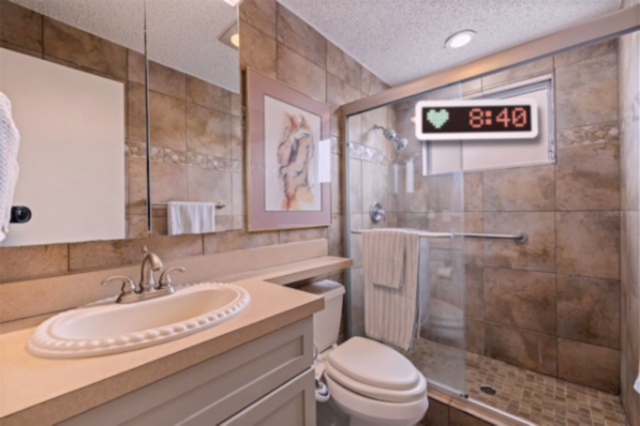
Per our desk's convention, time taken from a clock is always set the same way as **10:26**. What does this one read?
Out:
**8:40**
